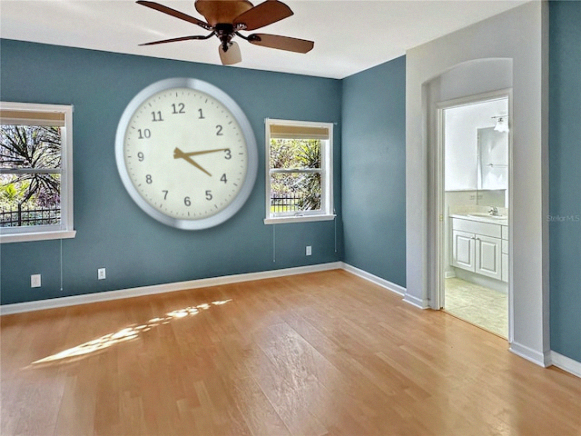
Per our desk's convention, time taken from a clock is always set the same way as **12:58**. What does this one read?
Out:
**4:14**
